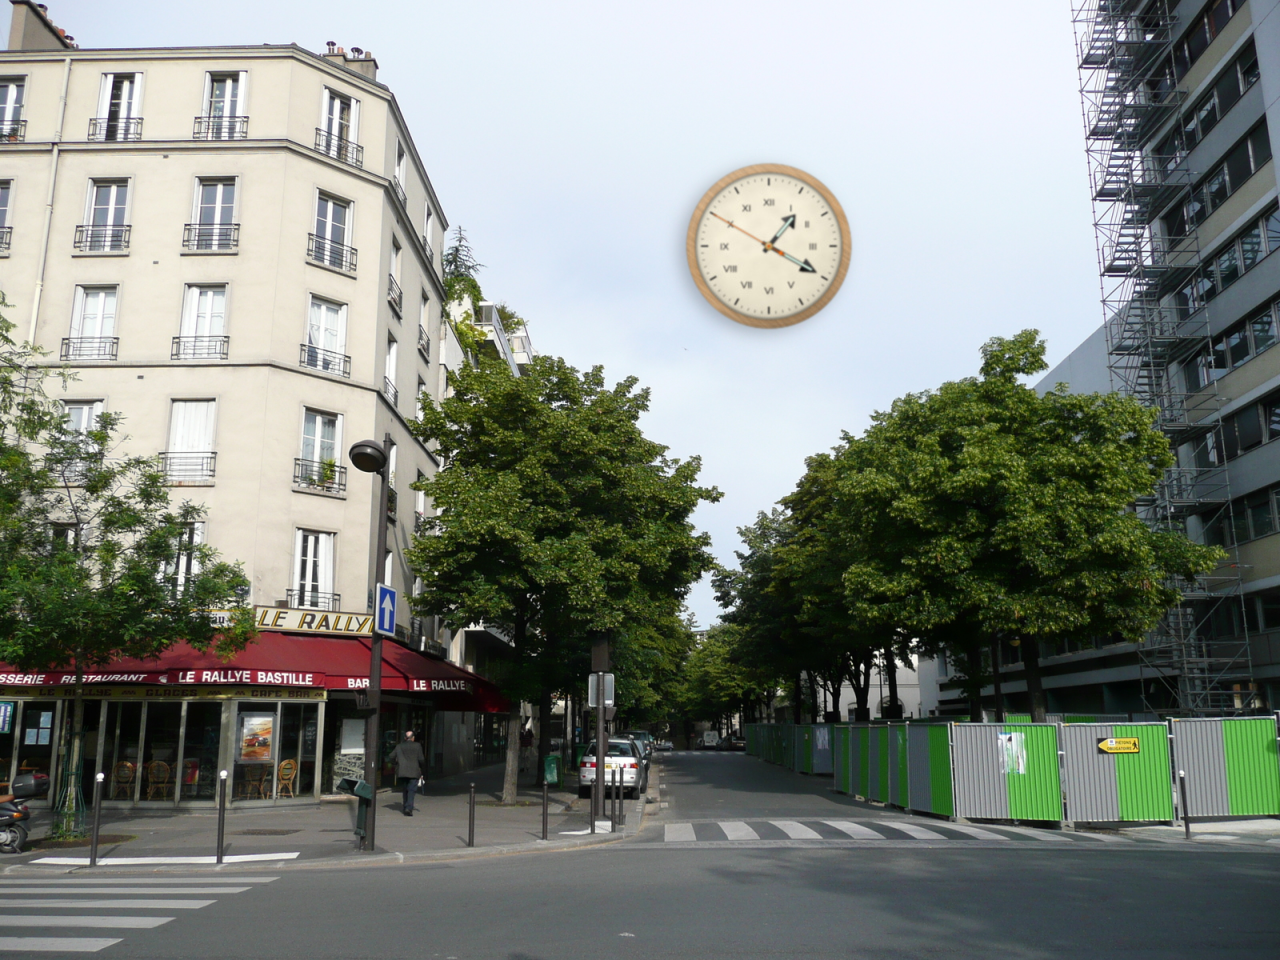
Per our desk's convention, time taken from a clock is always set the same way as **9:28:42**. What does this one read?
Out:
**1:19:50**
